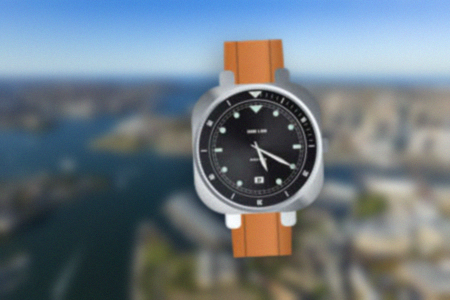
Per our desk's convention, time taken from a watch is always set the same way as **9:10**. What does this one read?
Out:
**5:20**
